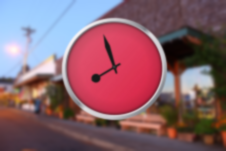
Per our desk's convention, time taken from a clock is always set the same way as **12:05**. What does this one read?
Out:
**7:57**
